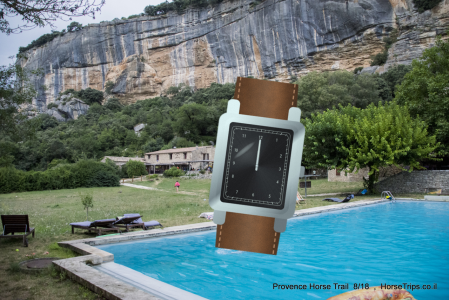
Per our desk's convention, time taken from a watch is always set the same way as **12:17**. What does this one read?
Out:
**12:00**
